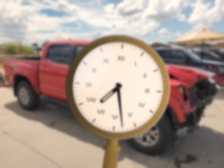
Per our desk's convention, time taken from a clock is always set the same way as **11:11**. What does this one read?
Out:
**7:28**
